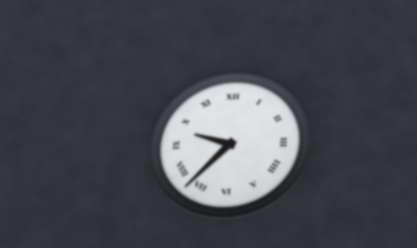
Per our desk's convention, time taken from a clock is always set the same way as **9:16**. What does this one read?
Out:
**9:37**
